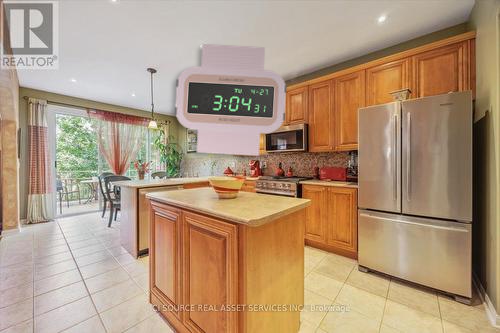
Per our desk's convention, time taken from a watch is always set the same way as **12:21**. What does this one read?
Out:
**3:04**
